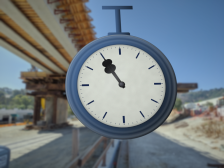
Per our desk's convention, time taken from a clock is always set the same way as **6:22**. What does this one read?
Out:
**10:55**
